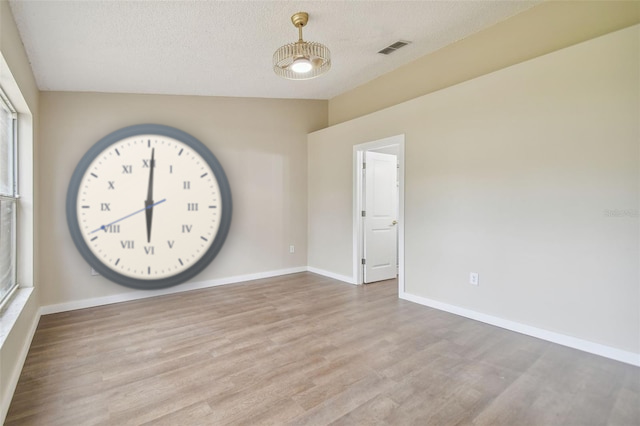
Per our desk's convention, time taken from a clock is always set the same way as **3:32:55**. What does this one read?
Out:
**6:00:41**
